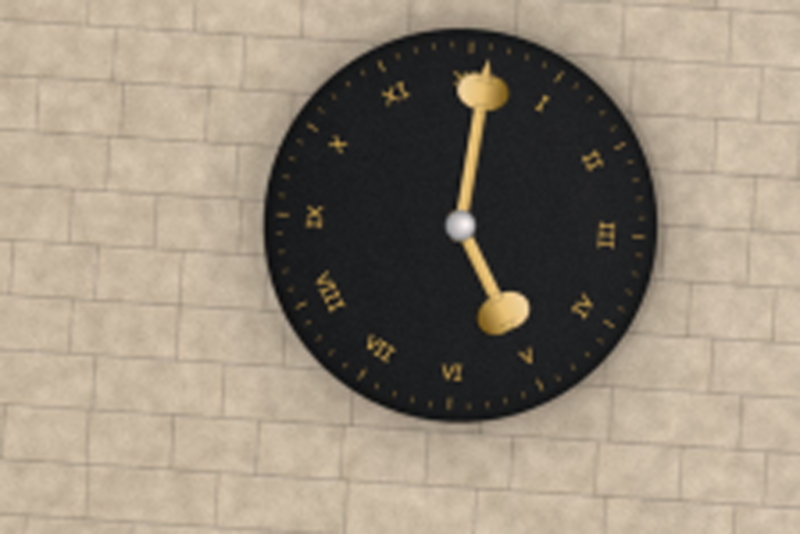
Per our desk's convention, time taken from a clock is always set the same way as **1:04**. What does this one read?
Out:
**5:01**
